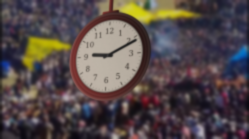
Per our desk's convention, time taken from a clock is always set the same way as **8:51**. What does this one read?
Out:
**9:11**
